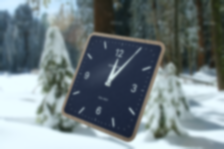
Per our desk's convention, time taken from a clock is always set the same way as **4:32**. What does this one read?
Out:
**12:05**
